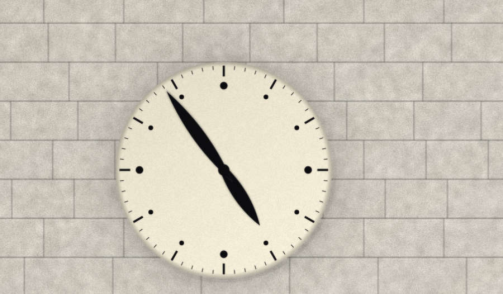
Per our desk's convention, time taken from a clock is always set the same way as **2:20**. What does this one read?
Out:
**4:54**
